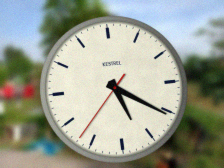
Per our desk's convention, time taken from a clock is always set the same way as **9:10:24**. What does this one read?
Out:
**5:20:37**
